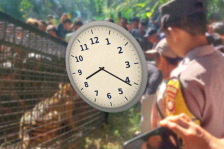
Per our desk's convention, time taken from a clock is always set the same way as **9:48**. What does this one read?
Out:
**8:21**
